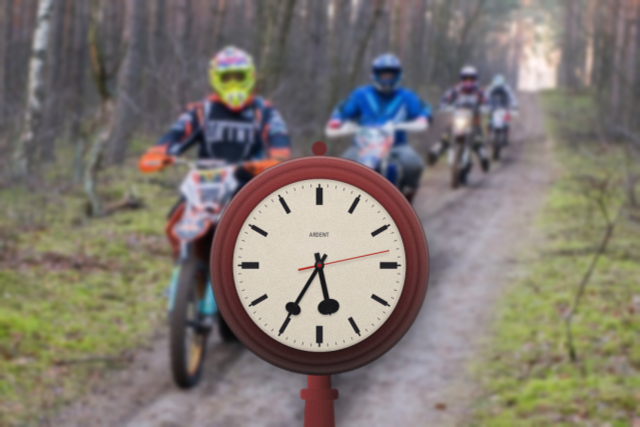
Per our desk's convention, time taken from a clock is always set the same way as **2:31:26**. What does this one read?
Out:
**5:35:13**
